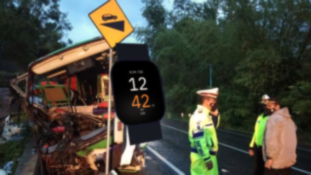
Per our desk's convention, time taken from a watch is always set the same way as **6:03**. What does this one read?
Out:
**12:42**
